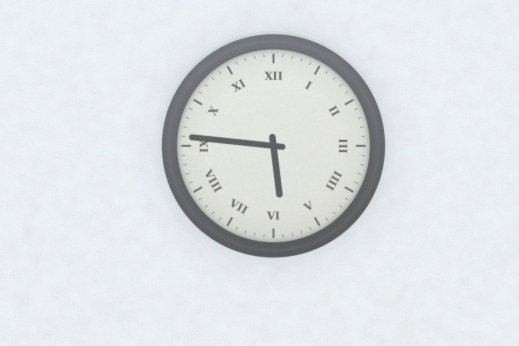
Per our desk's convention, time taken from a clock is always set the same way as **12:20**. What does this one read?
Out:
**5:46**
